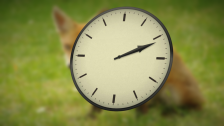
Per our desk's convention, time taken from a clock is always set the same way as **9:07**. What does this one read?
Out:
**2:11**
